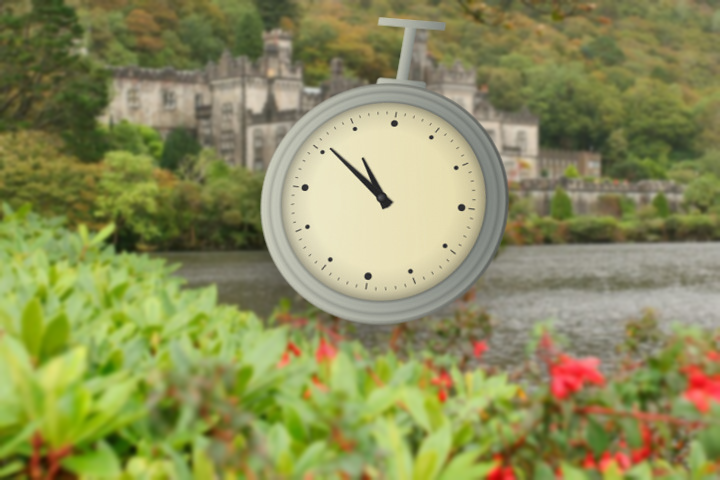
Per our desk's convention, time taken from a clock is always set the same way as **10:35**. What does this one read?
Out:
**10:51**
